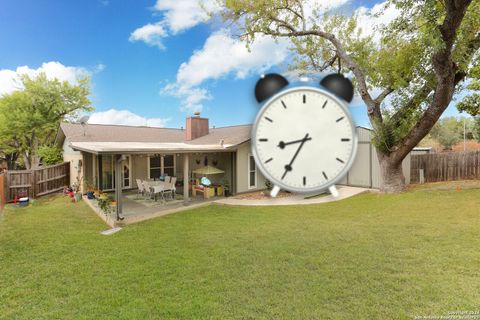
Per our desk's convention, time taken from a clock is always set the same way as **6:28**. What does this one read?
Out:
**8:35**
